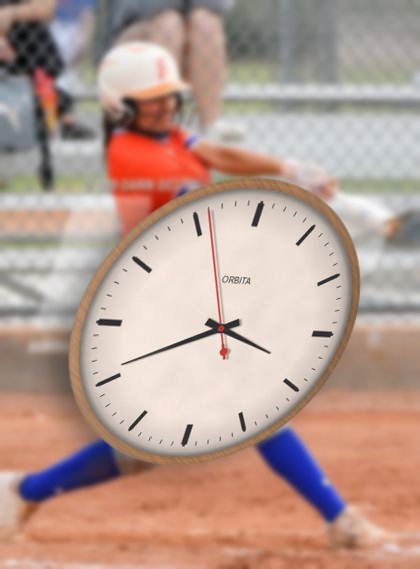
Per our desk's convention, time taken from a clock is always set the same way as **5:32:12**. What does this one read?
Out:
**3:40:56**
